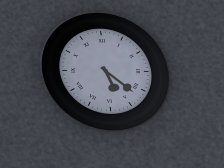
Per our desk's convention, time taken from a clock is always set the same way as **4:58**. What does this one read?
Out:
**5:22**
